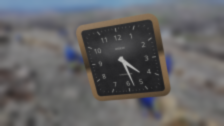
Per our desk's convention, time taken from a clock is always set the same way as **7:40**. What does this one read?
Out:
**4:28**
